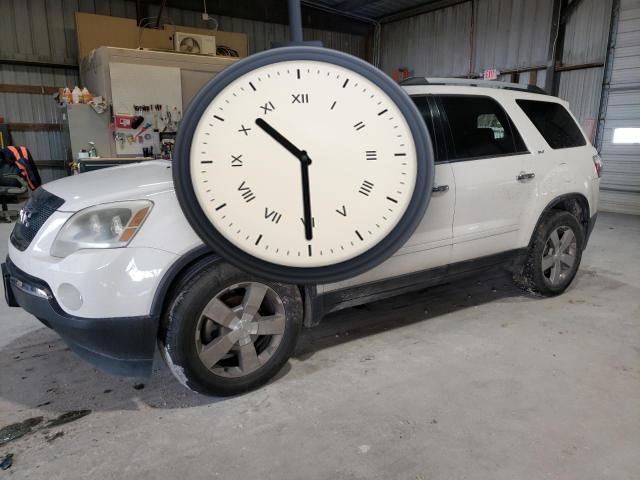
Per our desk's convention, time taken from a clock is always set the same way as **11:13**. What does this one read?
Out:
**10:30**
